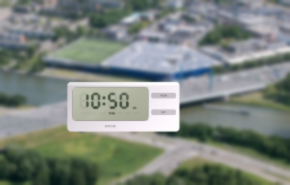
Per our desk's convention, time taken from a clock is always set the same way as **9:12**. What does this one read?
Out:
**10:50**
